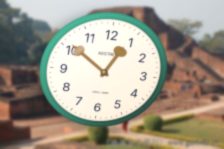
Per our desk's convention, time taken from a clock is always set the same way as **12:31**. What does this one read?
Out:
**12:51**
